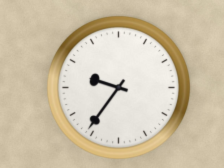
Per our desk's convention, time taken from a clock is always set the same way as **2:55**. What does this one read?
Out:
**9:36**
